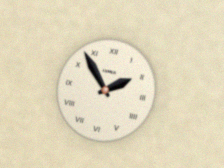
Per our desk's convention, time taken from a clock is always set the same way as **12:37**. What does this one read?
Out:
**1:53**
